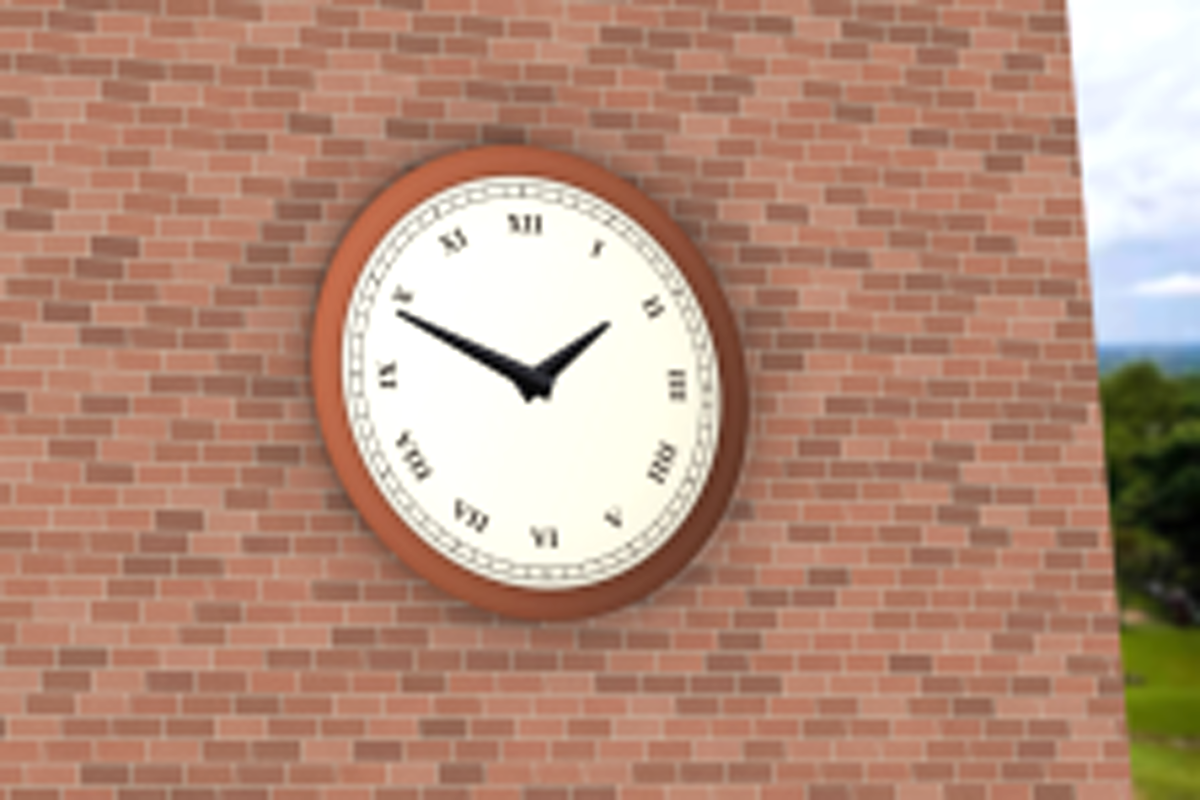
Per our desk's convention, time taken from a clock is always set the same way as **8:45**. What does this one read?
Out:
**1:49**
